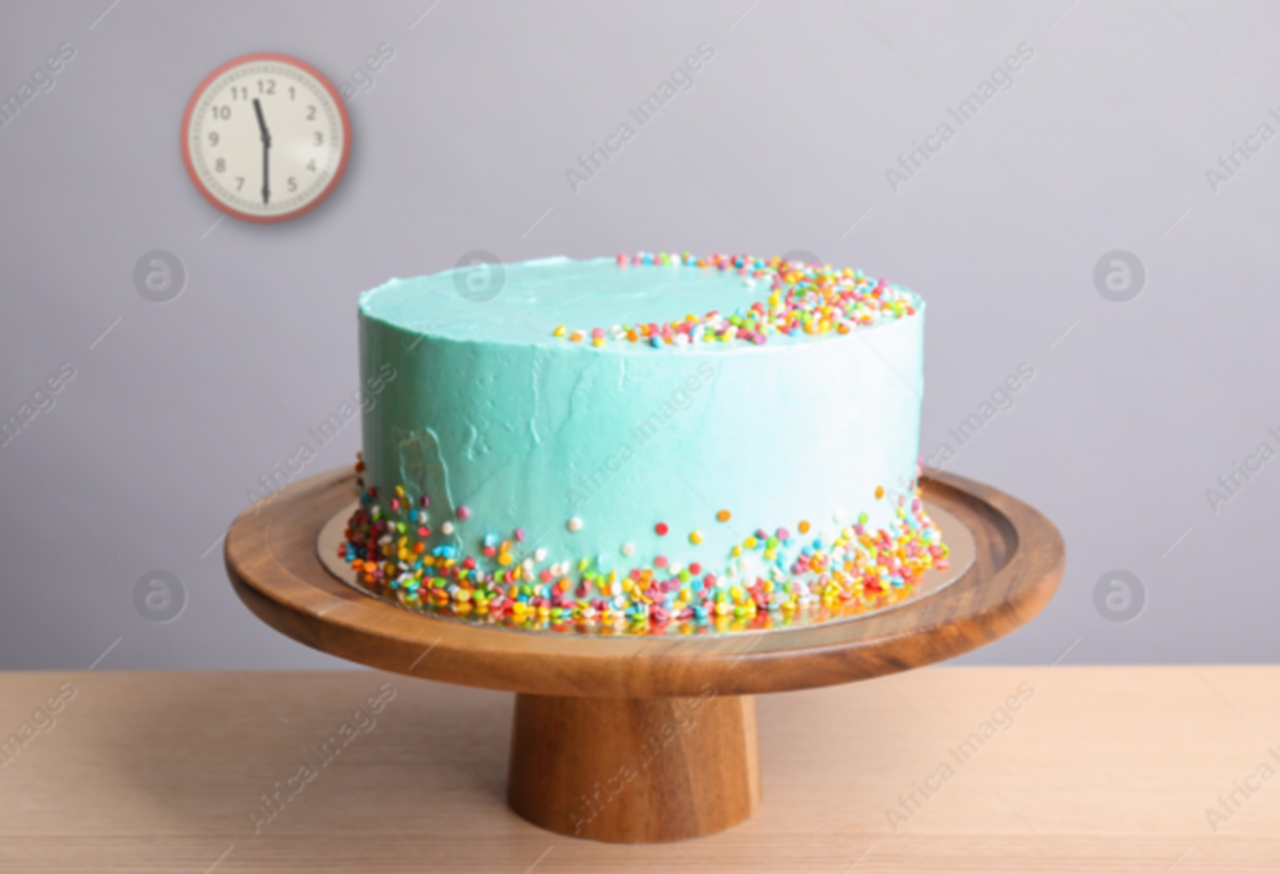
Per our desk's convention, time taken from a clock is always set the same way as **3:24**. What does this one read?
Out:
**11:30**
